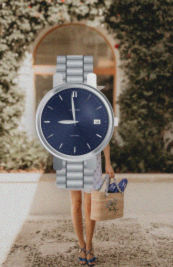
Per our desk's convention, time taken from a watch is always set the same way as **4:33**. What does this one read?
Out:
**8:59**
